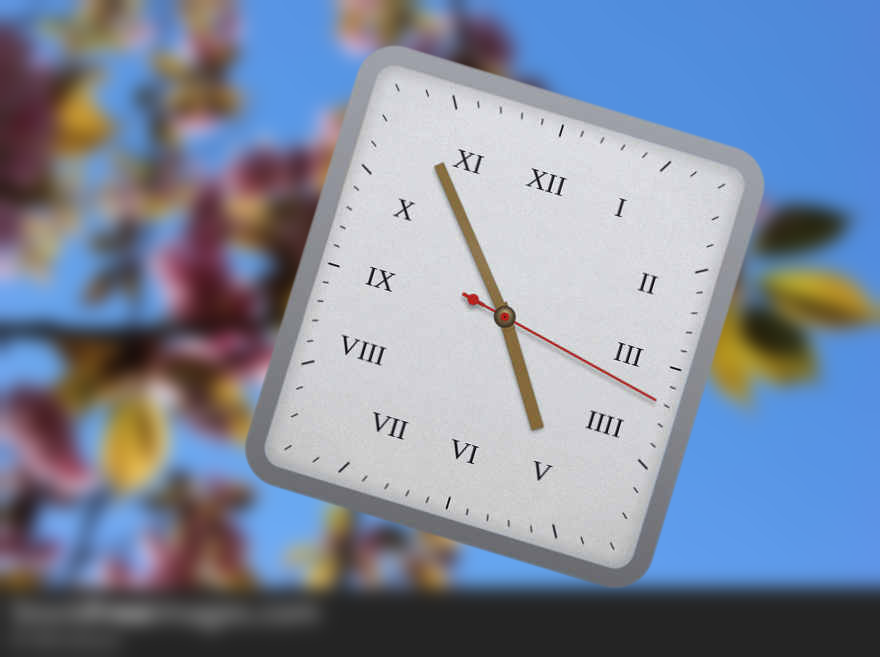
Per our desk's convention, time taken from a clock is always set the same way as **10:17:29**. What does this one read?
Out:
**4:53:17**
